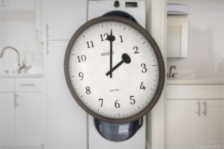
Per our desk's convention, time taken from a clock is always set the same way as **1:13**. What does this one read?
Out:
**2:02**
